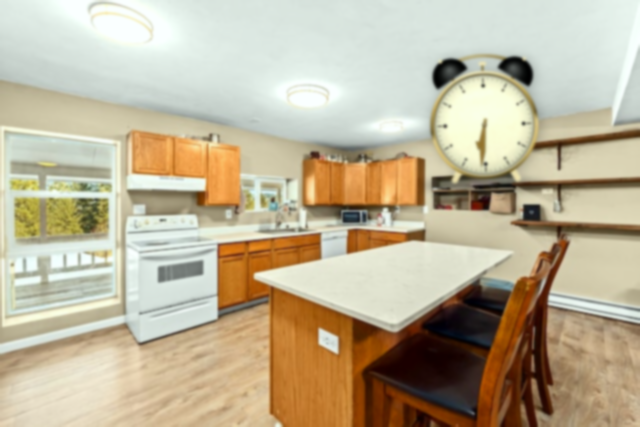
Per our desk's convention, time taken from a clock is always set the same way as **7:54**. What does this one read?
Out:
**6:31**
